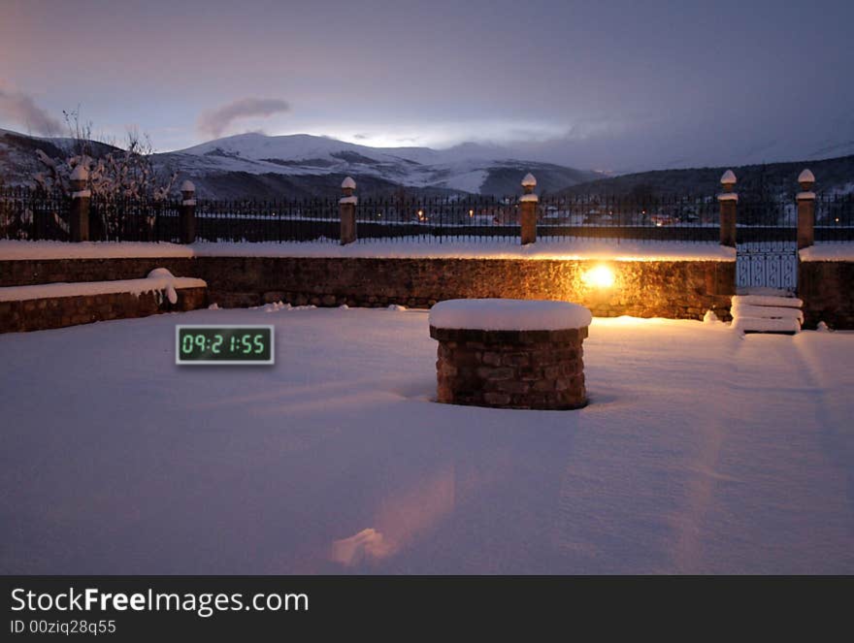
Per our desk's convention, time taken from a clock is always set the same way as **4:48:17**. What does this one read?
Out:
**9:21:55**
